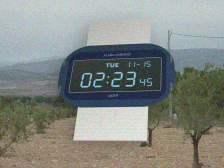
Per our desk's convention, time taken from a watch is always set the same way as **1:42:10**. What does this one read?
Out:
**2:23:45**
